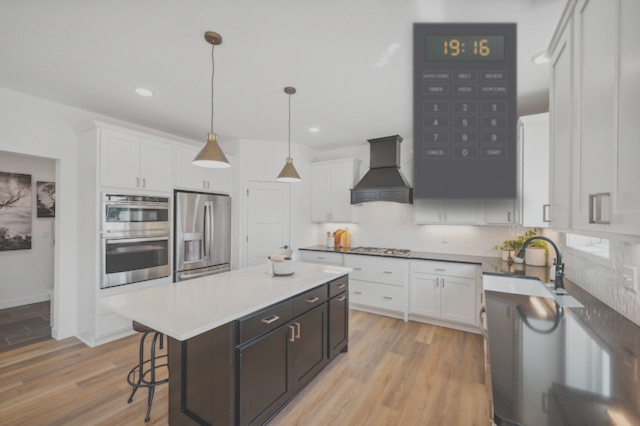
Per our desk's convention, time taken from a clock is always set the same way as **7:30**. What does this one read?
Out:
**19:16**
